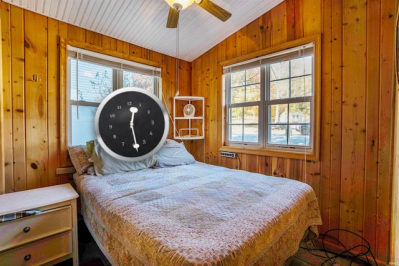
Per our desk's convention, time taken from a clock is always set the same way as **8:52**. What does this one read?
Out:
**12:29**
